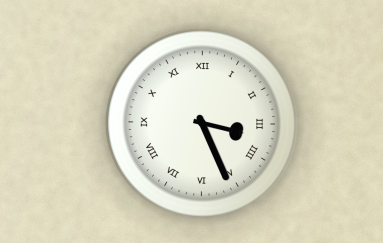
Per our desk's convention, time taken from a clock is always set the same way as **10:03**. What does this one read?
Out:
**3:26**
